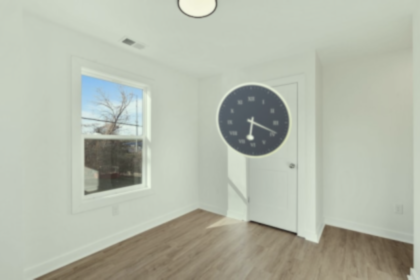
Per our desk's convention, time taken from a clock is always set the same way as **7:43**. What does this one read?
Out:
**6:19**
